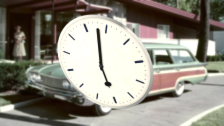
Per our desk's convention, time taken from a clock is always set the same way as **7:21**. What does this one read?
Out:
**6:03**
